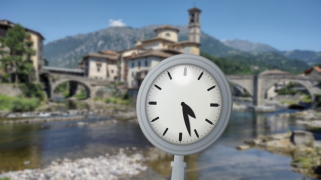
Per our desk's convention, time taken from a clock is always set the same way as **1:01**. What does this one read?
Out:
**4:27**
